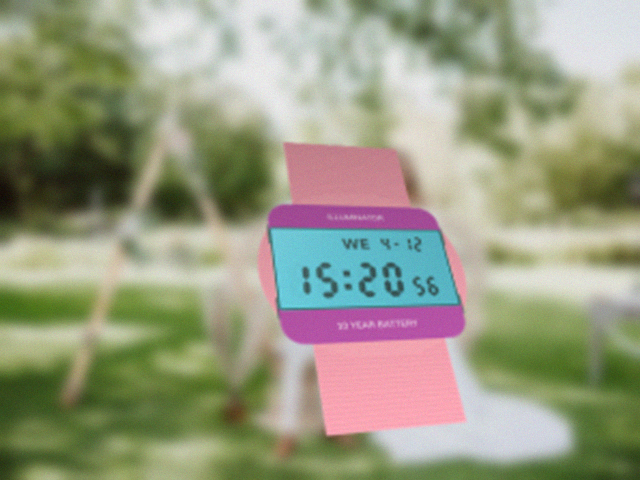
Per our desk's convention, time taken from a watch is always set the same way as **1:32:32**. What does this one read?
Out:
**15:20:56**
